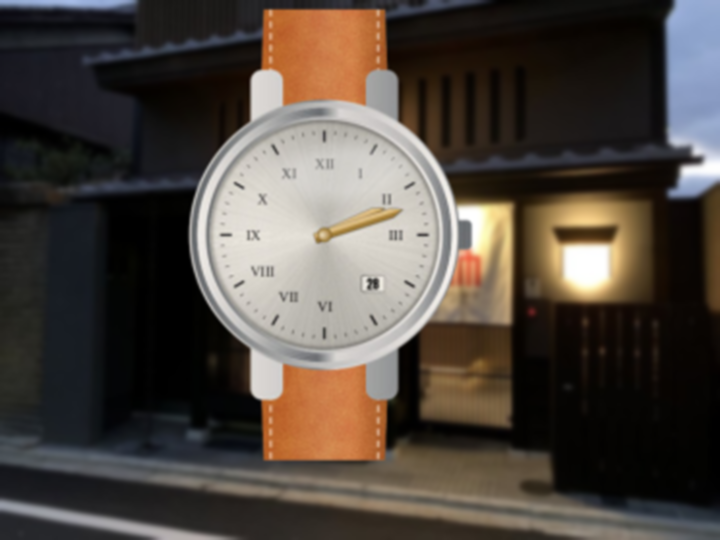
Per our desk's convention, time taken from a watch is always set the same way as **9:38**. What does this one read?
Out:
**2:12**
